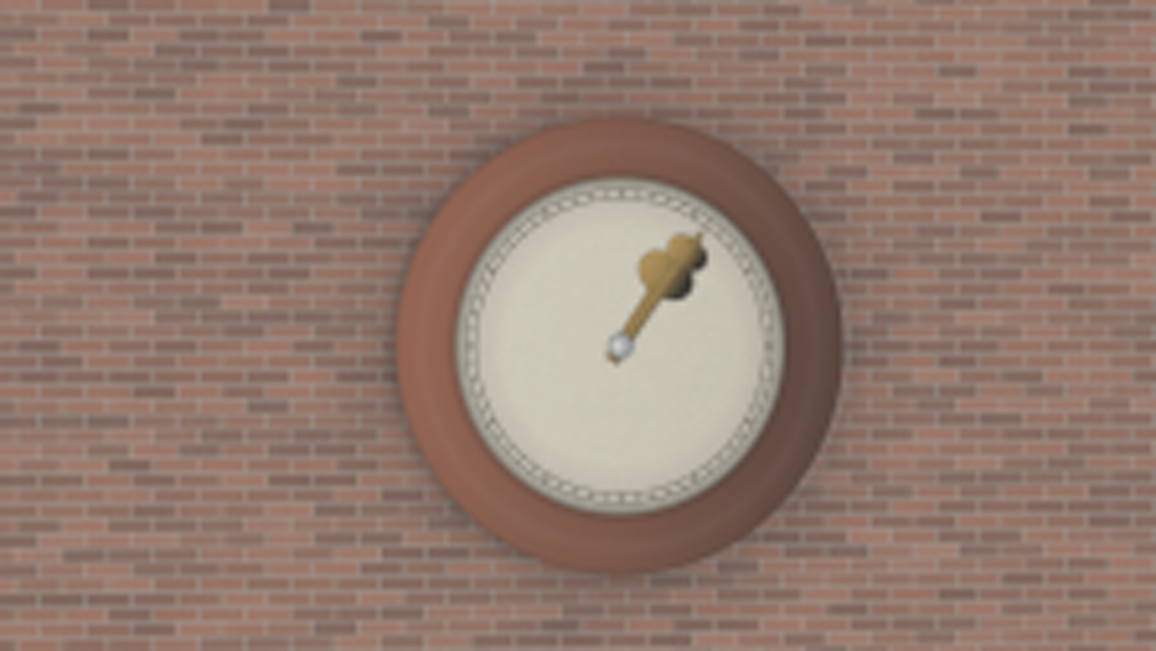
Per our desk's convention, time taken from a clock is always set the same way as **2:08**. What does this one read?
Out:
**1:06**
